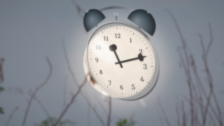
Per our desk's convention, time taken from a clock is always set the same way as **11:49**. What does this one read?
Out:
**11:12**
